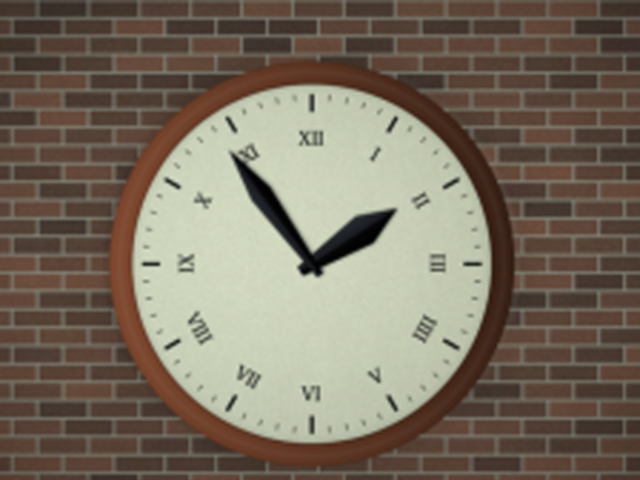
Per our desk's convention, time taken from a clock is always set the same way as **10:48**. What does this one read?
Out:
**1:54**
